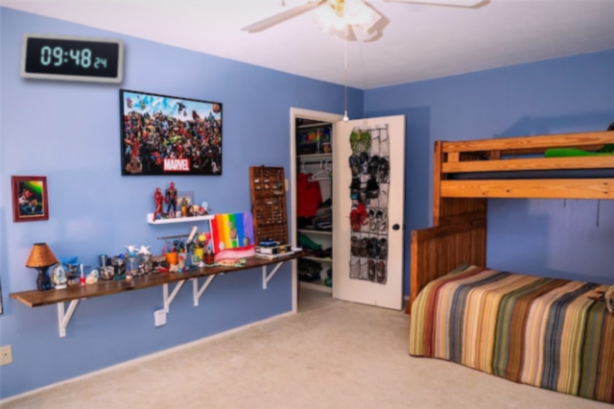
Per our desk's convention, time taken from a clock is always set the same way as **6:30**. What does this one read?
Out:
**9:48**
